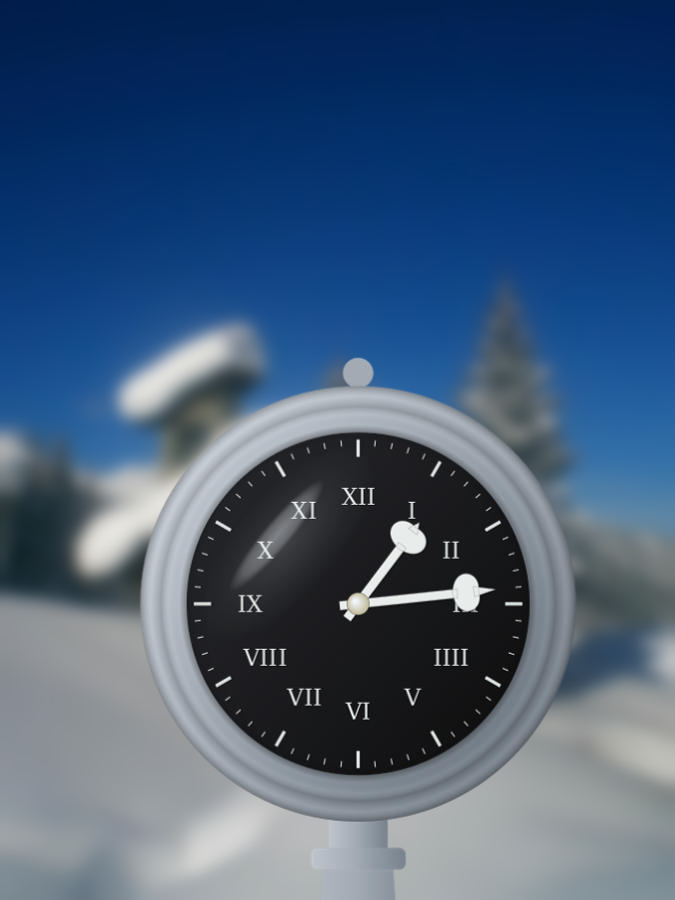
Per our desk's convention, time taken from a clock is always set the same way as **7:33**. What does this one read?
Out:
**1:14**
